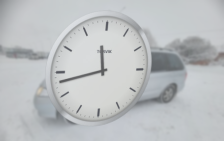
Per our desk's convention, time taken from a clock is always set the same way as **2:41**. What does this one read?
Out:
**11:43**
